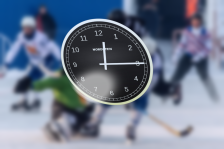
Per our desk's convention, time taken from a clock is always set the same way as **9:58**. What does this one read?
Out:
**12:15**
